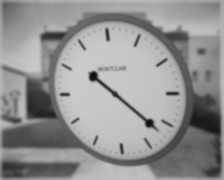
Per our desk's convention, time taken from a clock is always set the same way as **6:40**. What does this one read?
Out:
**10:22**
